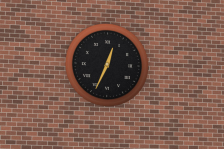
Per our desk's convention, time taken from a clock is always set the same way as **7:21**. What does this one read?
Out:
**12:34**
